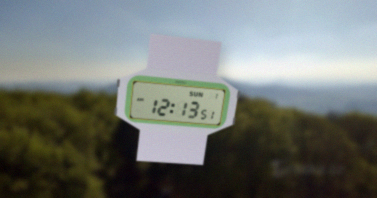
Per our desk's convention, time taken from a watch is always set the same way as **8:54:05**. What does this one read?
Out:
**12:13:51**
